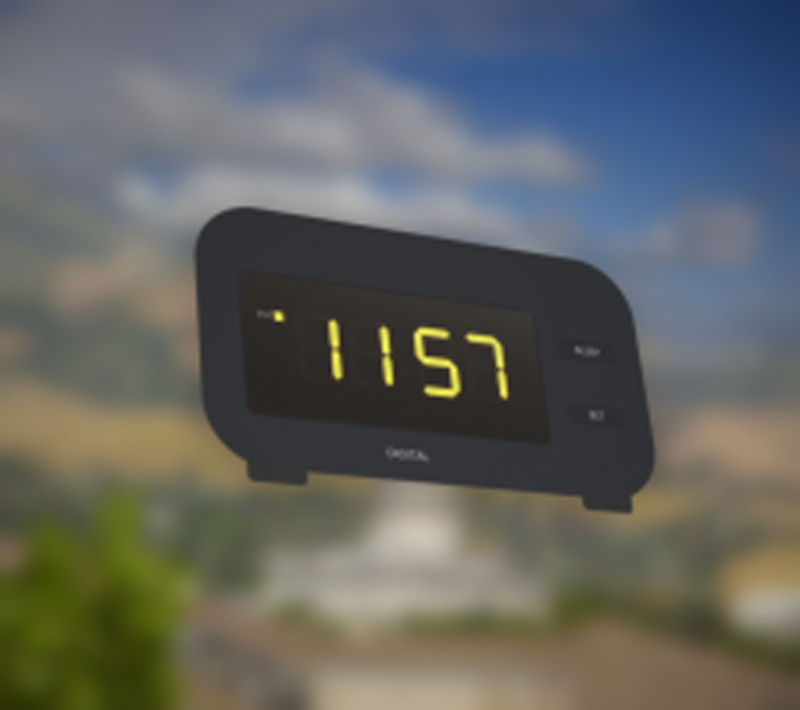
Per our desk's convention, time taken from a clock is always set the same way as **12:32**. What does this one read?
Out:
**11:57**
